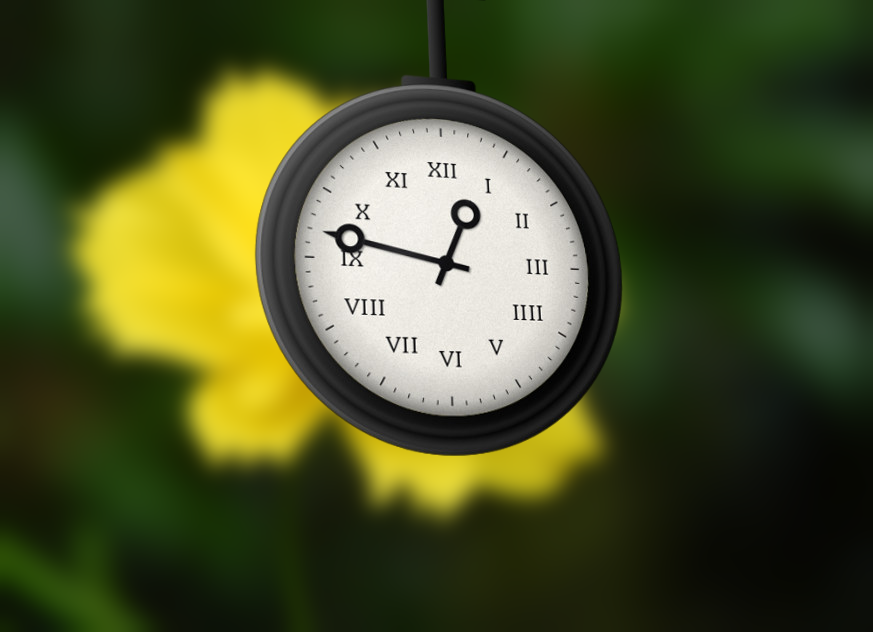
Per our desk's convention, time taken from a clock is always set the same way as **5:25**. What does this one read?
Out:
**12:47**
